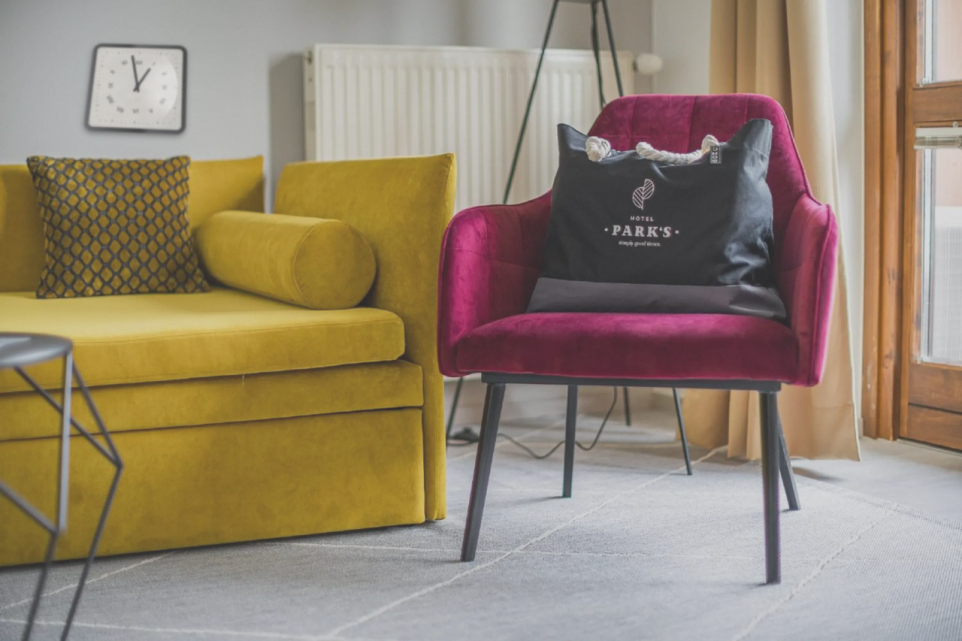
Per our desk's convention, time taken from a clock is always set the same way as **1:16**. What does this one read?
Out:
**12:58**
